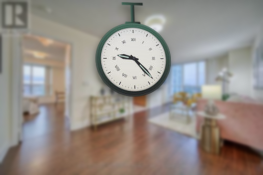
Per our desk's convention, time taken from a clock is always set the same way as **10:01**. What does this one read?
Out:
**9:23**
